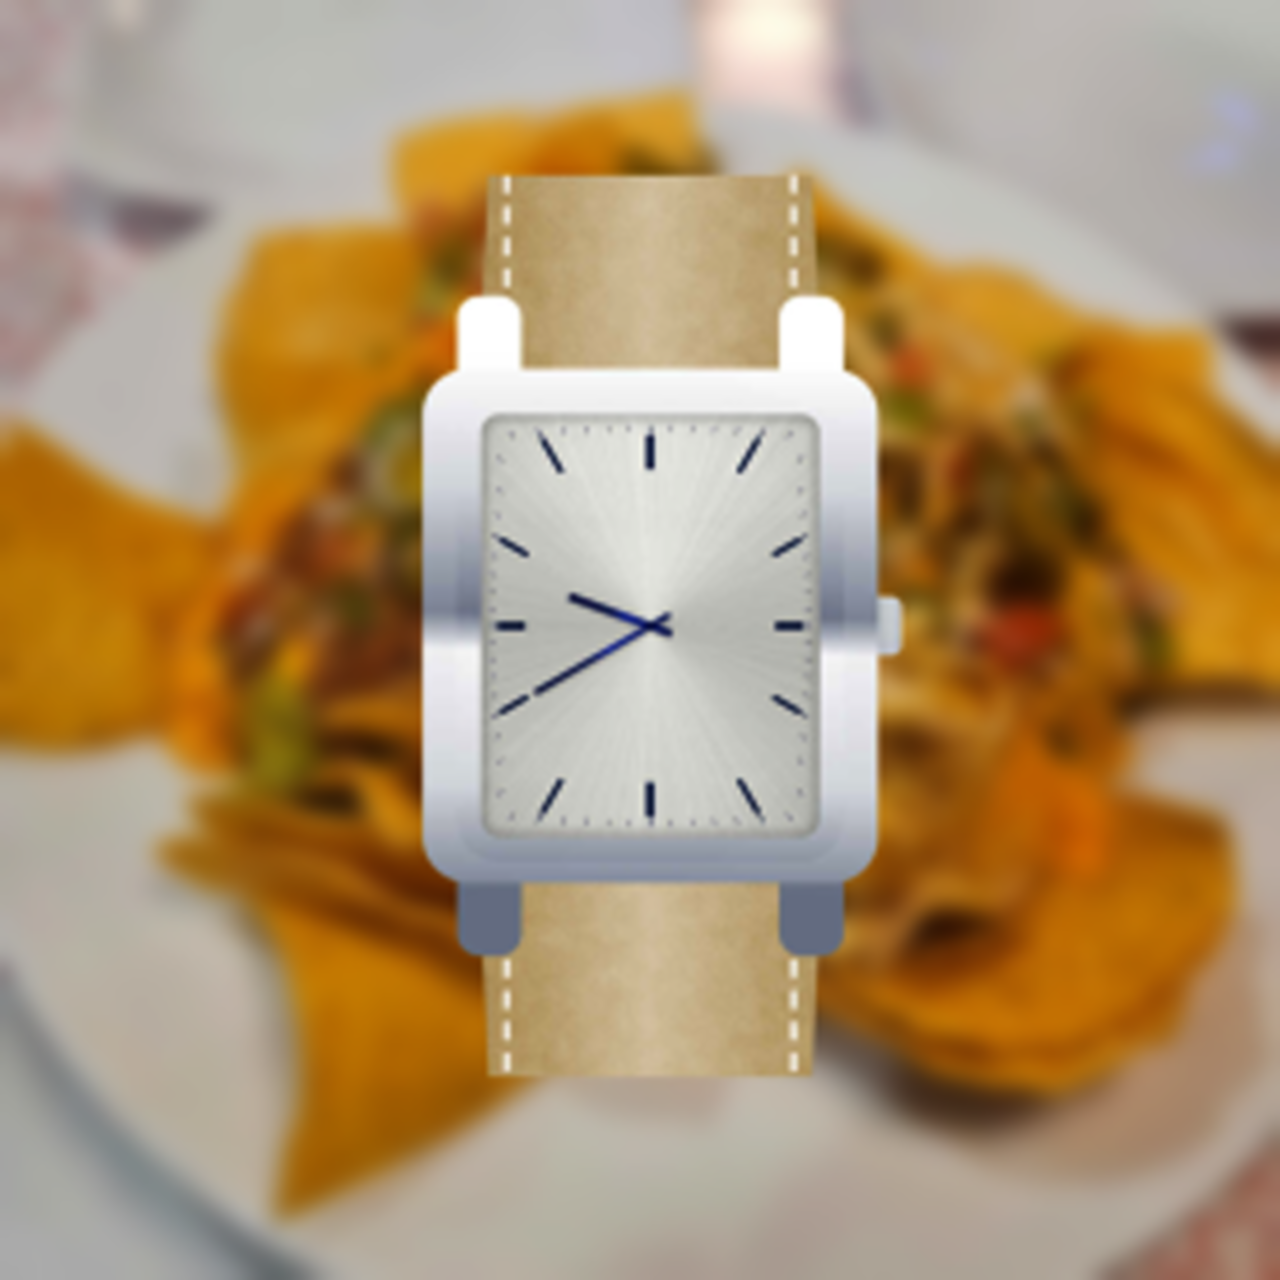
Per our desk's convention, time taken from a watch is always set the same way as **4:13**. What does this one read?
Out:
**9:40**
